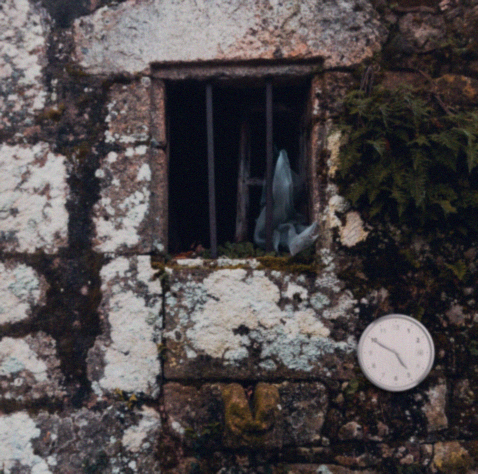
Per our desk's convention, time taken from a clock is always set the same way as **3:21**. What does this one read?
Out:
**4:50**
